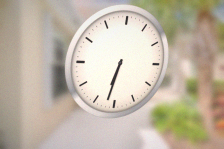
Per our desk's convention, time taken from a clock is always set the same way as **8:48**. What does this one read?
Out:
**6:32**
